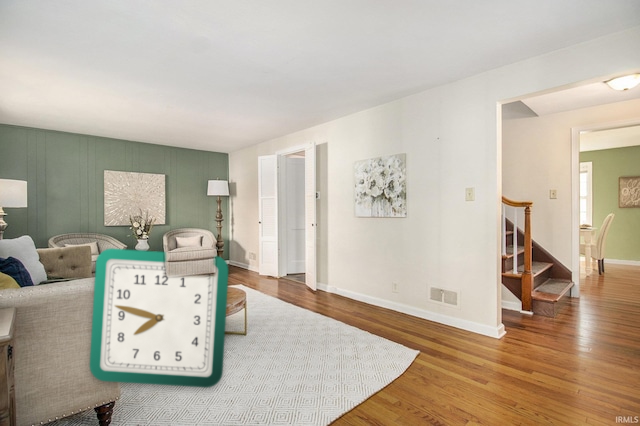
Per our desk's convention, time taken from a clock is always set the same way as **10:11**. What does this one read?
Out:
**7:47**
